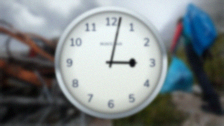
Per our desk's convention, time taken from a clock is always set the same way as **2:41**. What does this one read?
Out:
**3:02**
